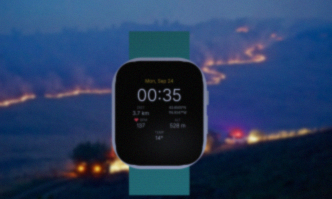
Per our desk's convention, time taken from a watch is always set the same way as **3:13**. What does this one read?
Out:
**0:35**
